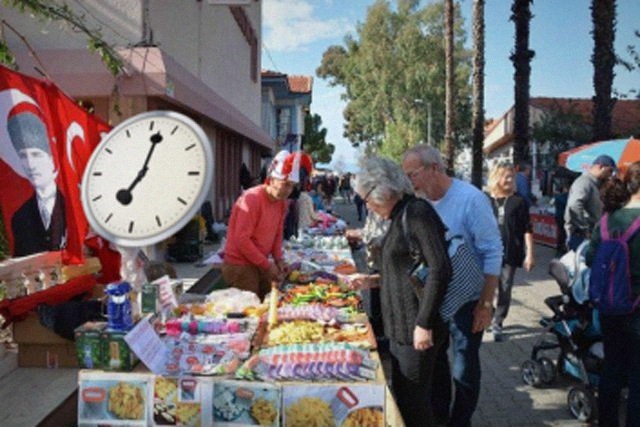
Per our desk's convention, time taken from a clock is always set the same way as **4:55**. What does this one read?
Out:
**7:02**
